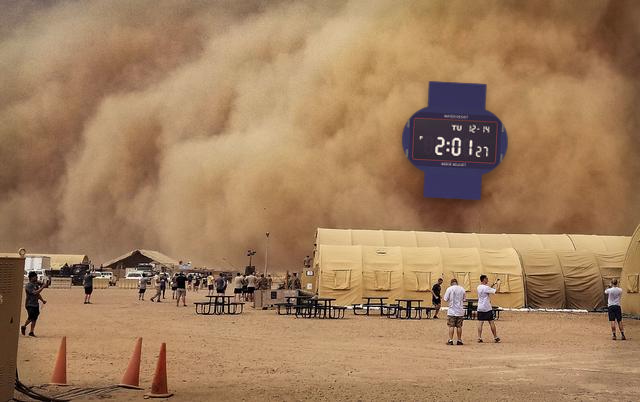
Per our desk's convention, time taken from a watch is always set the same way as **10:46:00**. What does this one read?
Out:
**2:01:27**
